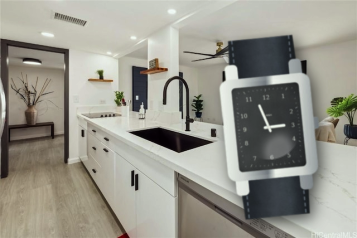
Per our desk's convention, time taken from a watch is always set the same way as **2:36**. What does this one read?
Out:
**2:57**
